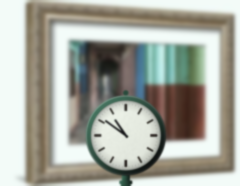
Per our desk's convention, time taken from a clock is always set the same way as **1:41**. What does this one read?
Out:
**10:51**
